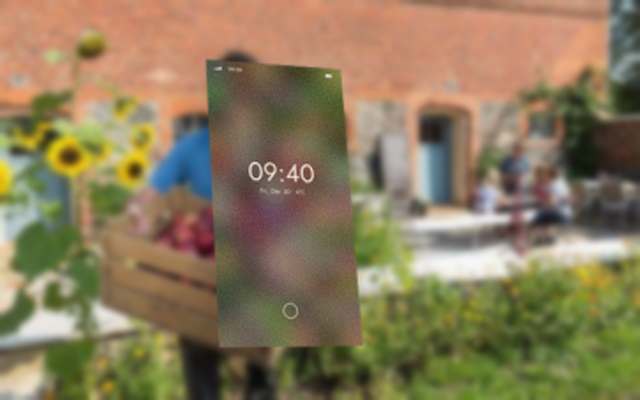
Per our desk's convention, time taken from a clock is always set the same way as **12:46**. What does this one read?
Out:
**9:40**
